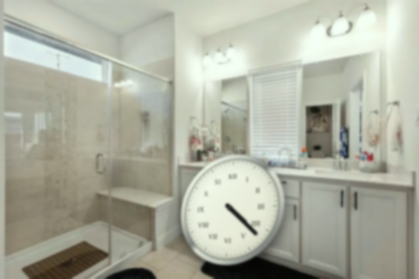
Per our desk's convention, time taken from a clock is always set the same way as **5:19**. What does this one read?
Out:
**4:22**
